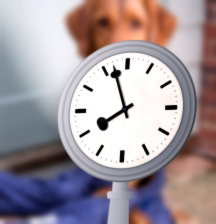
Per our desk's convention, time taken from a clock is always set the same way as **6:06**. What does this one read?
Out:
**7:57**
